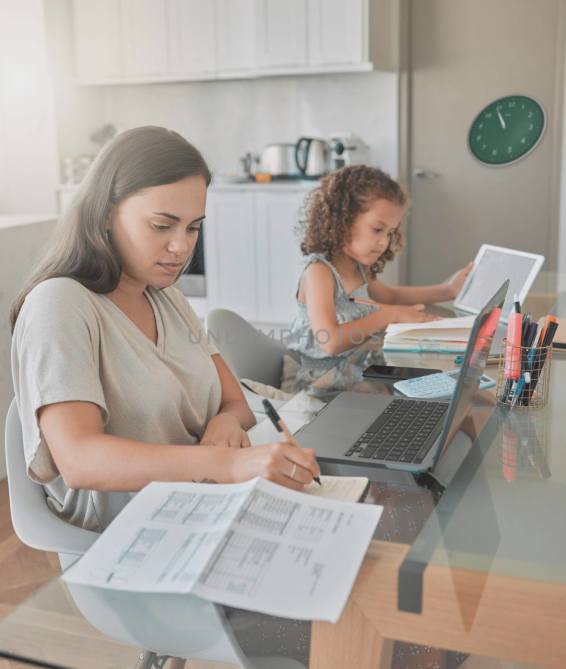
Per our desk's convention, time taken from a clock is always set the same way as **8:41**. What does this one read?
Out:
**10:54**
